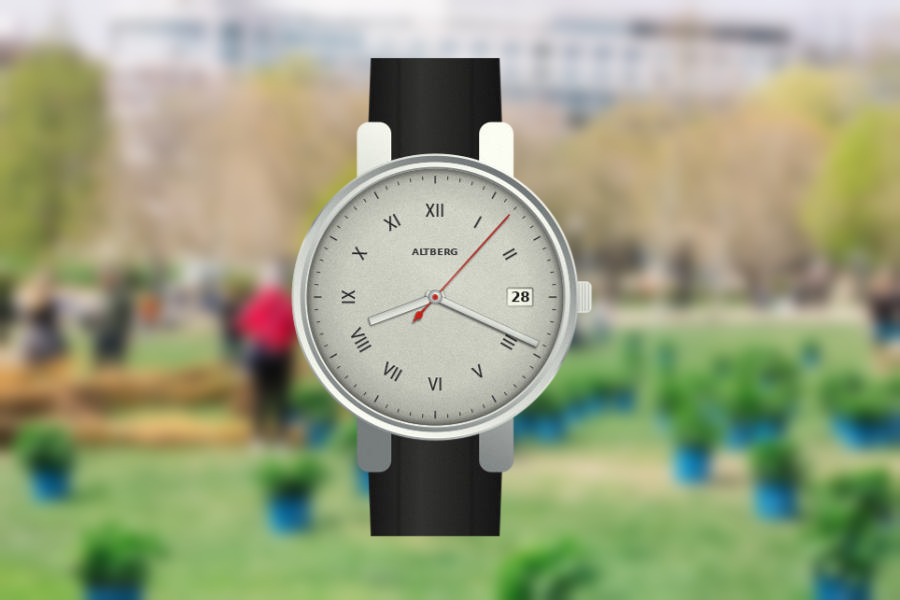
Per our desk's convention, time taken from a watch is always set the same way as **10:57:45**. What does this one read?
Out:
**8:19:07**
